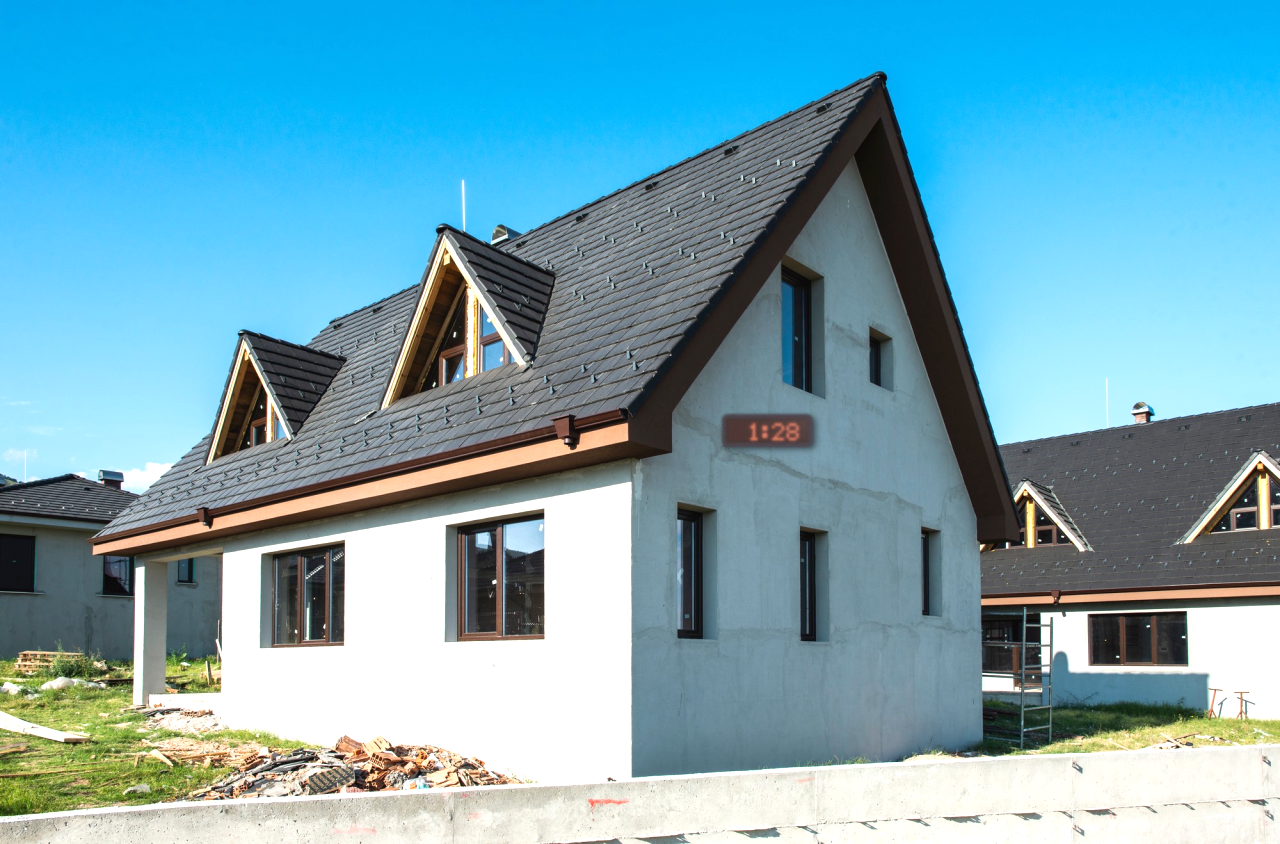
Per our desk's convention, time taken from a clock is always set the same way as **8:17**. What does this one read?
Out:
**1:28**
